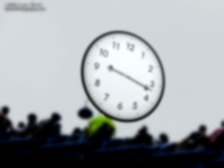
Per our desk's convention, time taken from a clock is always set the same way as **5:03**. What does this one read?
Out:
**9:17**
